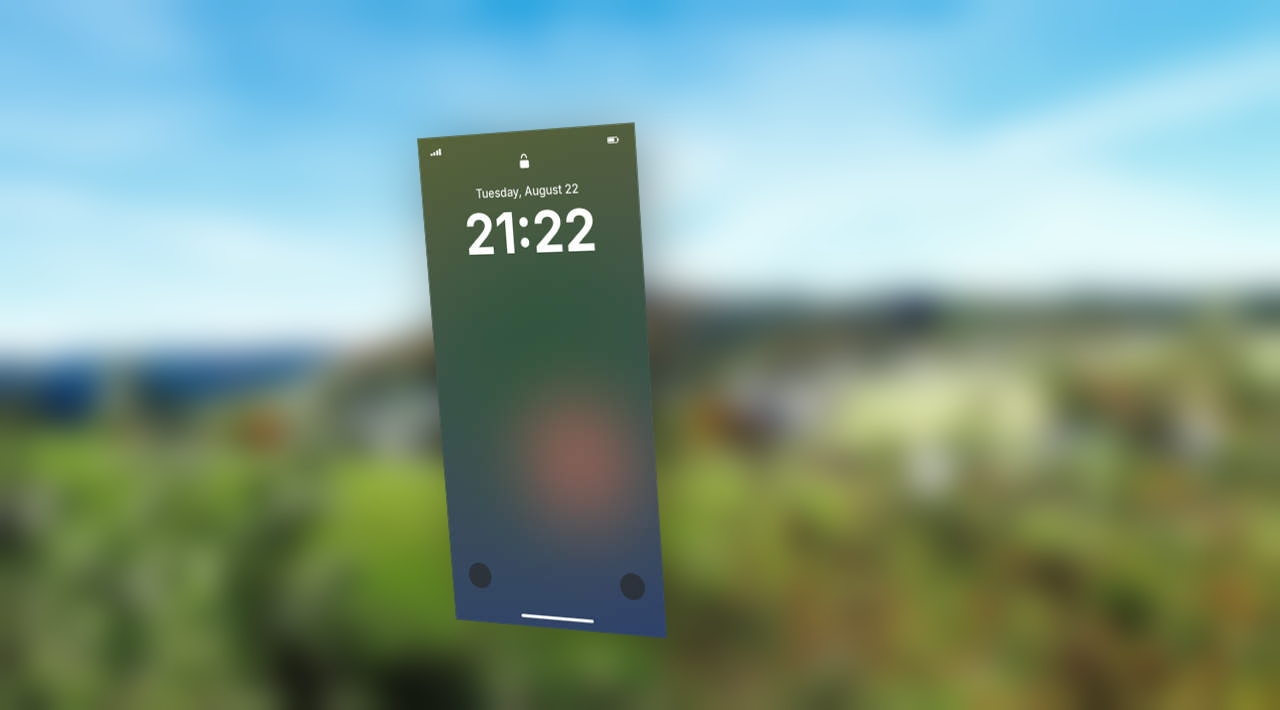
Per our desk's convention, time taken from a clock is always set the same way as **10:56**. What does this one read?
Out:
**21:22**
